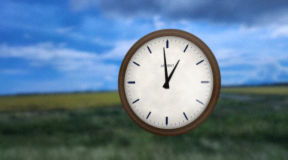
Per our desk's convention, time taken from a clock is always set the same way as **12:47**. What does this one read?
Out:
**12:59**
